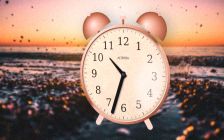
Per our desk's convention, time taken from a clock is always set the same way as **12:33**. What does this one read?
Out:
**10:33**
